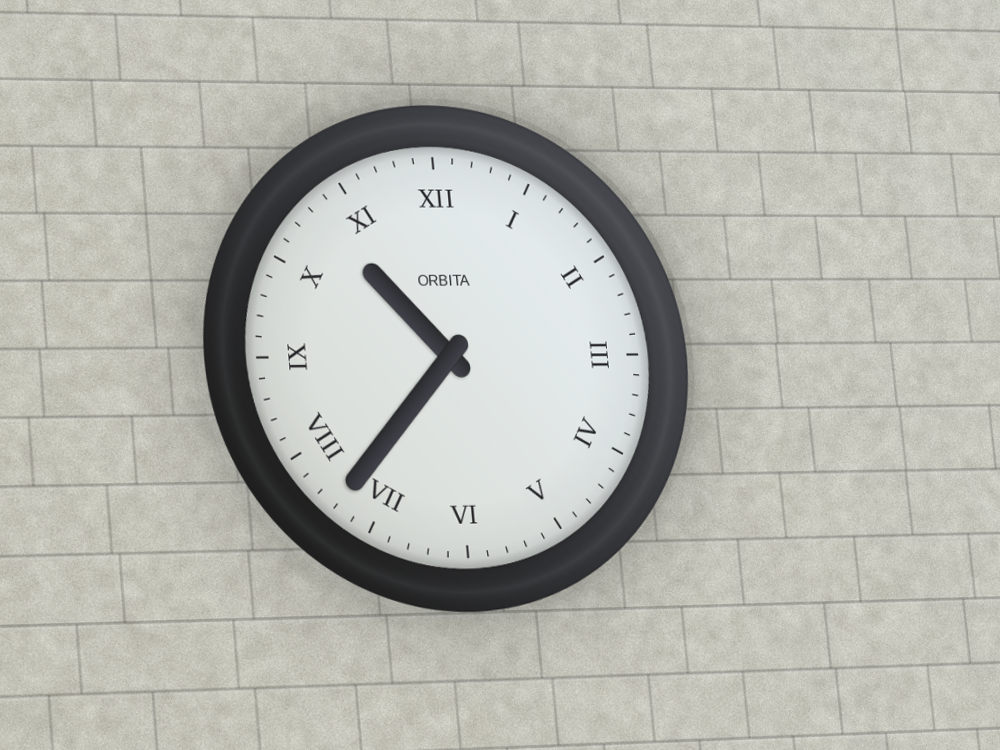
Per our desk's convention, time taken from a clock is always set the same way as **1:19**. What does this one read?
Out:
**10:37**
